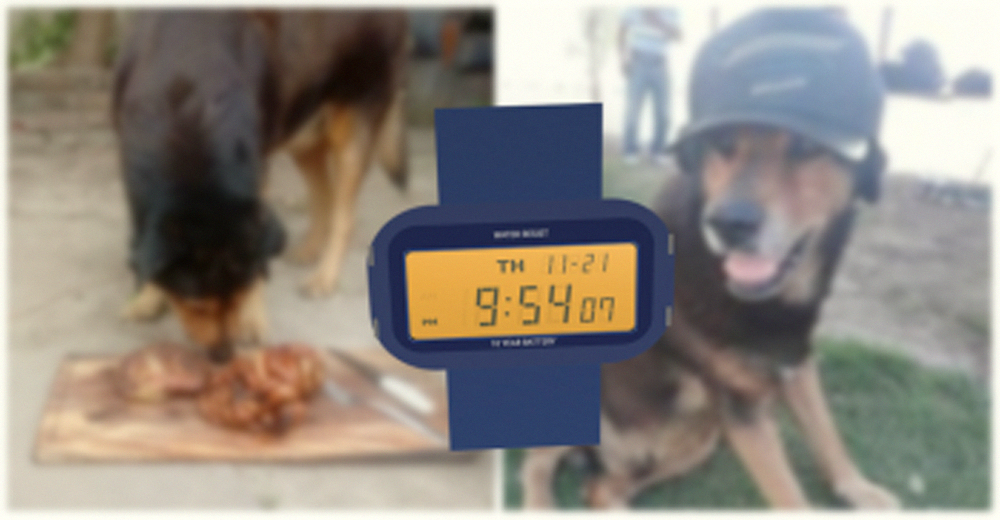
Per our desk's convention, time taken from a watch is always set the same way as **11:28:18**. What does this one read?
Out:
**9:54:07**
